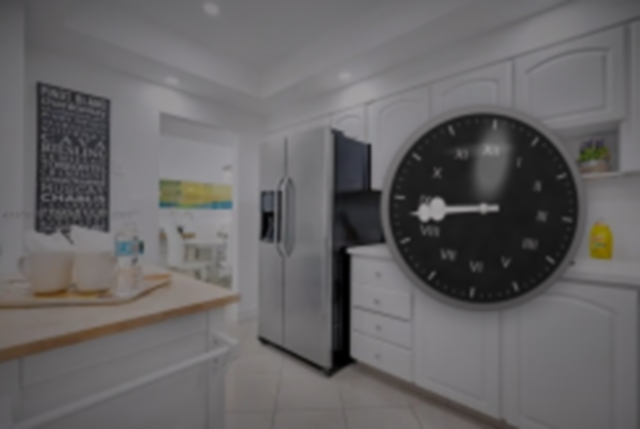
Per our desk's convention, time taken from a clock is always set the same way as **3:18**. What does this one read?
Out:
**8:43**
